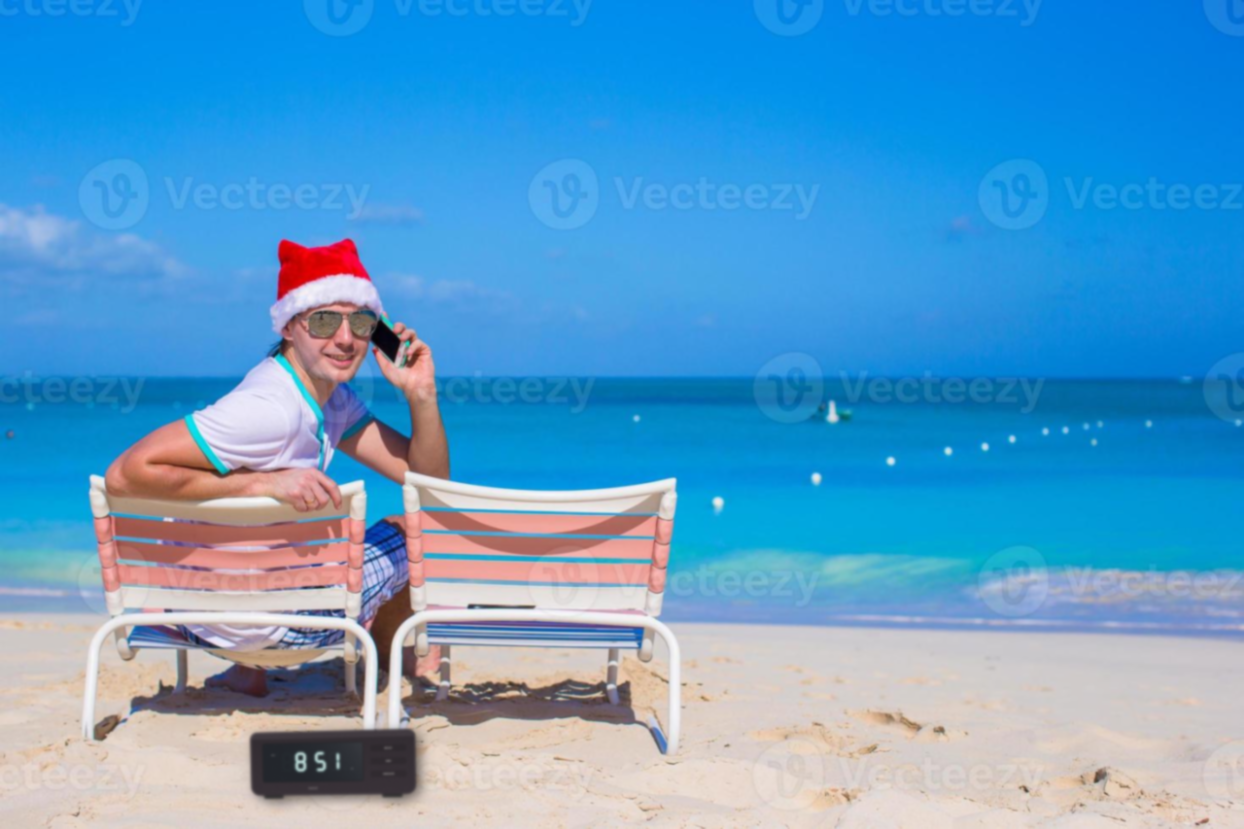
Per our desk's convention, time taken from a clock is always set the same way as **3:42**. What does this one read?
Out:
**8:51**
